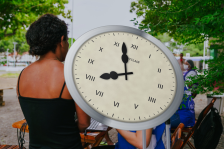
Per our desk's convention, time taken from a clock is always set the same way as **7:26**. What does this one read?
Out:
**7:57**
